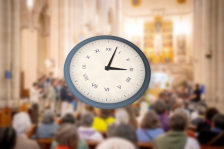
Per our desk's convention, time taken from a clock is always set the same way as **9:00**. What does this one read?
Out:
**3:03**
